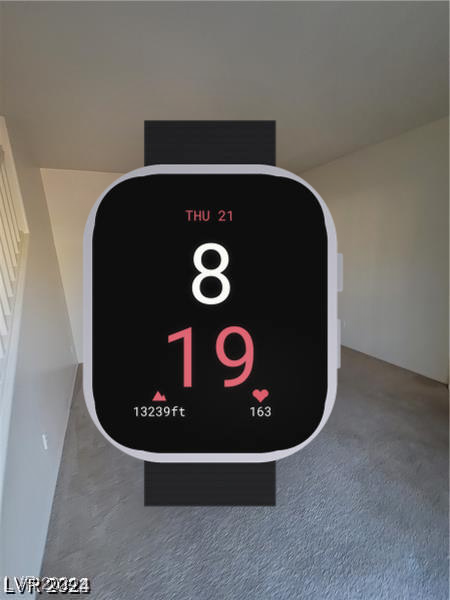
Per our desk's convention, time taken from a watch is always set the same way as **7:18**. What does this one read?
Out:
**8:19**
